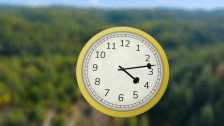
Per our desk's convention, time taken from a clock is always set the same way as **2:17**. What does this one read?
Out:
**4:13**
